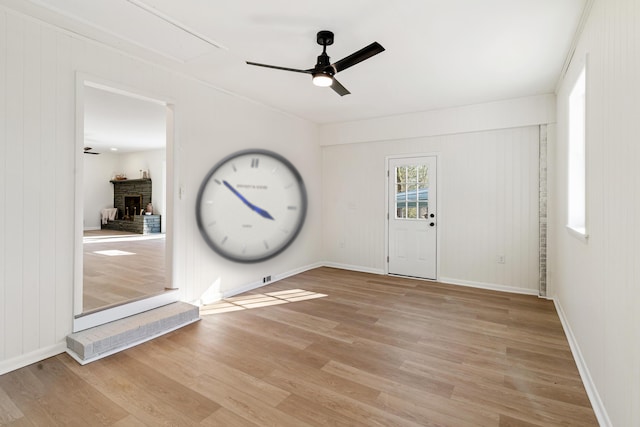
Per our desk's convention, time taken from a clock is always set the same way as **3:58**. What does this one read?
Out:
**3:51**
